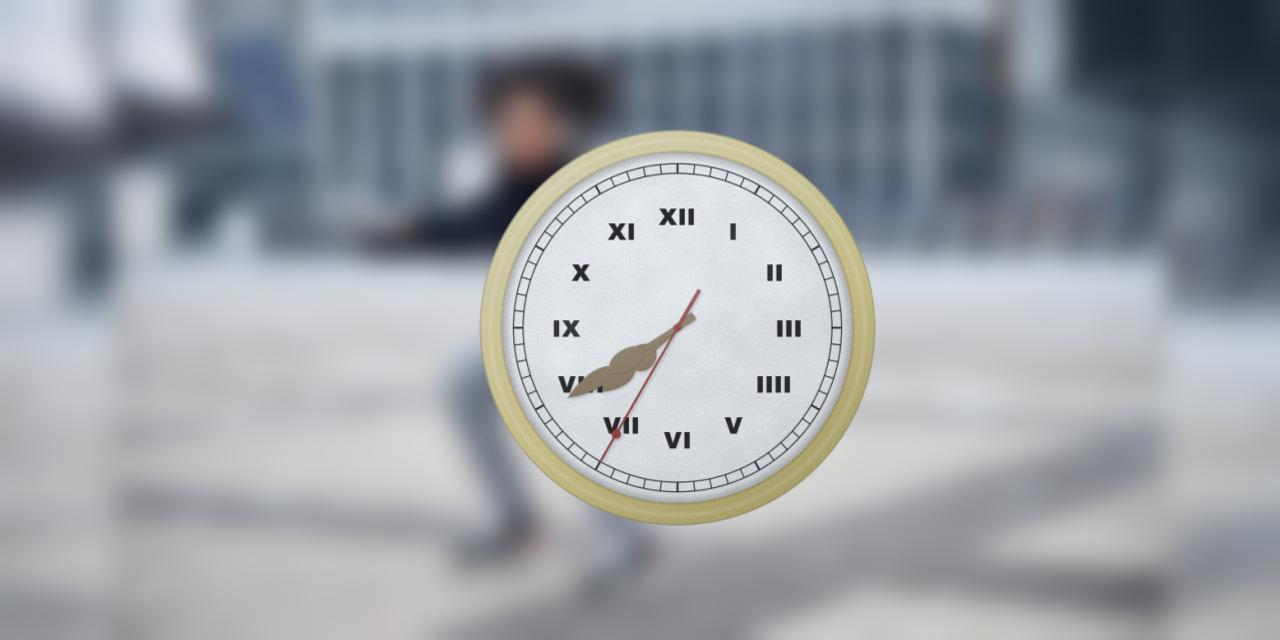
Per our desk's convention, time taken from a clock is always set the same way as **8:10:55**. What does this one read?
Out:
**7:39:35**
